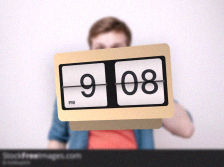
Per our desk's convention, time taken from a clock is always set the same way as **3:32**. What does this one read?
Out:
**9:08**
